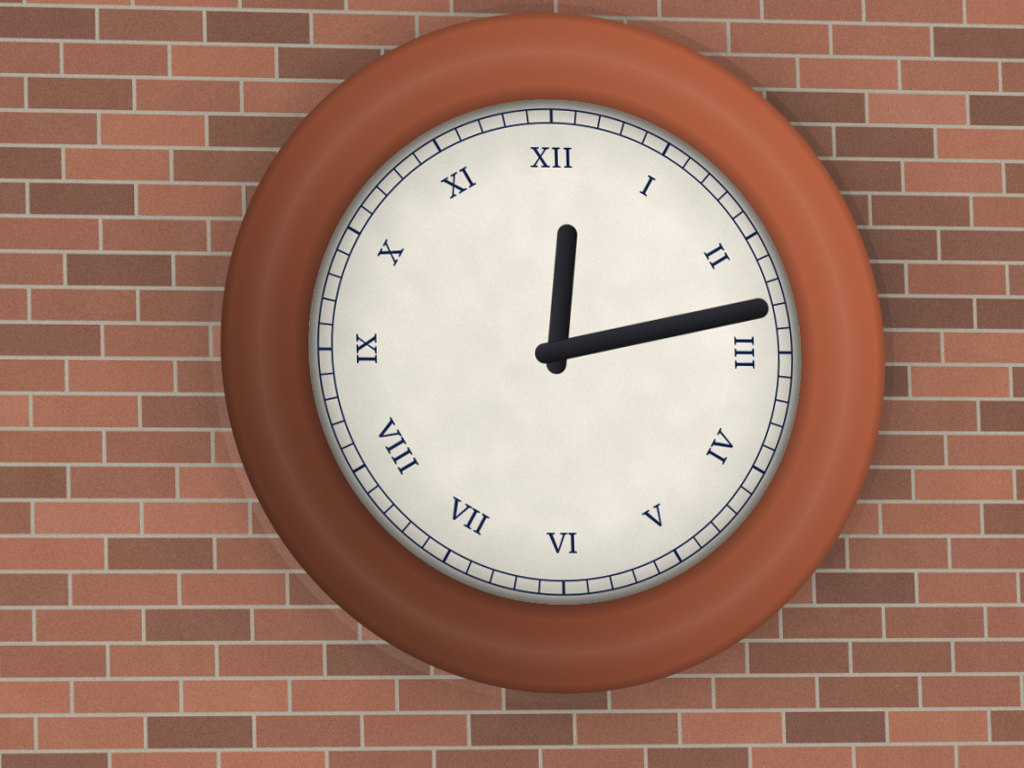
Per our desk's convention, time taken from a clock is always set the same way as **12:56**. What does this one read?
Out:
**12:13**
